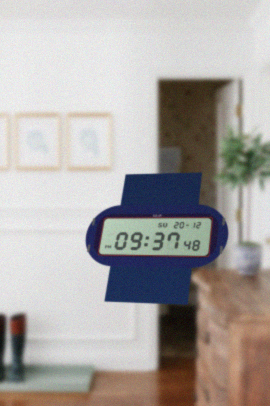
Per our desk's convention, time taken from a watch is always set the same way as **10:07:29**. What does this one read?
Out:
**9:37:48**
